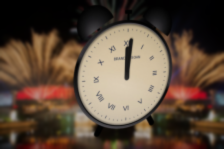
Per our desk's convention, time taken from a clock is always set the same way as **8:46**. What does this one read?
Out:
**12:01**
